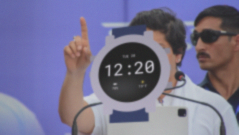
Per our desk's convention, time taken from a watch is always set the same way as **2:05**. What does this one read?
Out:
**12:20**
